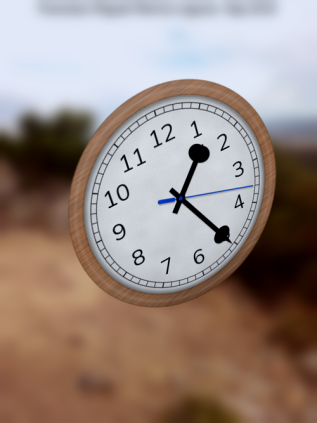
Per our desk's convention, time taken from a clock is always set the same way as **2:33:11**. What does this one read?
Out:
**1:25:18**
